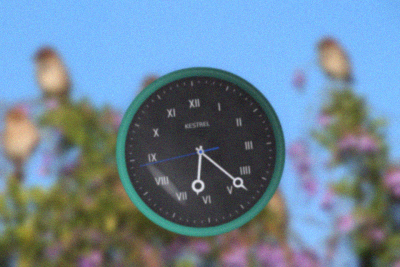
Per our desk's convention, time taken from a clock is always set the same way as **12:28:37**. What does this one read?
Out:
**6:22:44**
